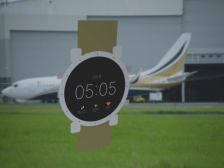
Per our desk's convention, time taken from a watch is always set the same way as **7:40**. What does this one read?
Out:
**5:05**
